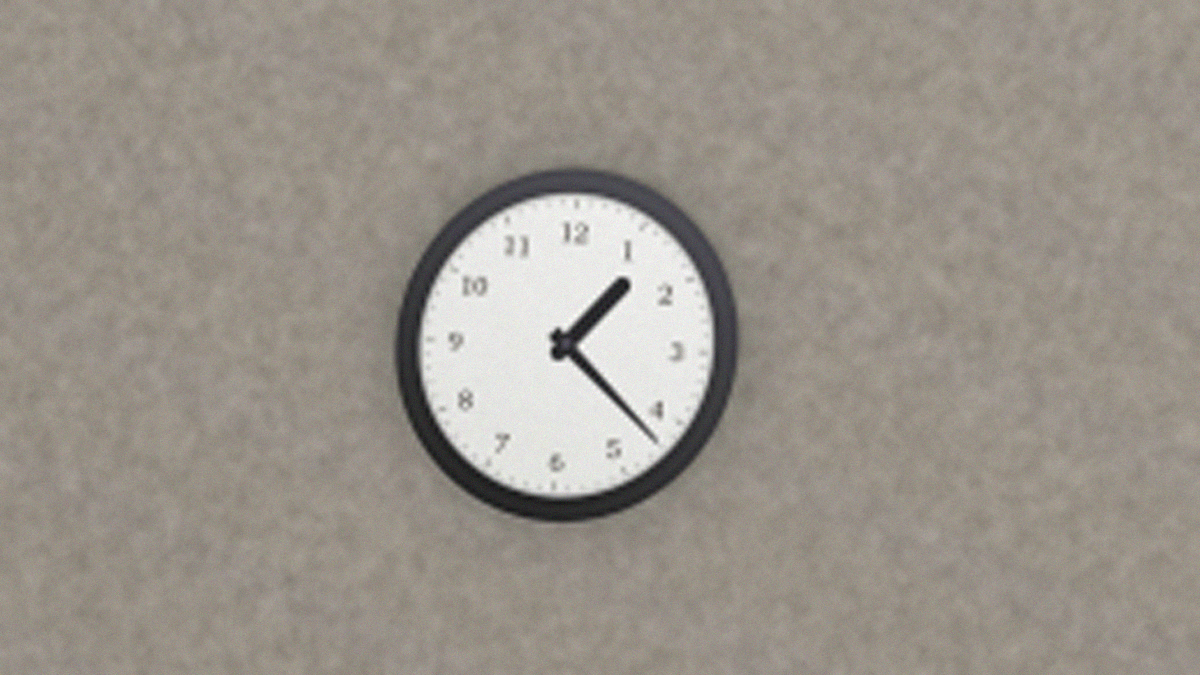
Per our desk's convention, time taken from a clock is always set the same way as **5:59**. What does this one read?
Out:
**1:22**
